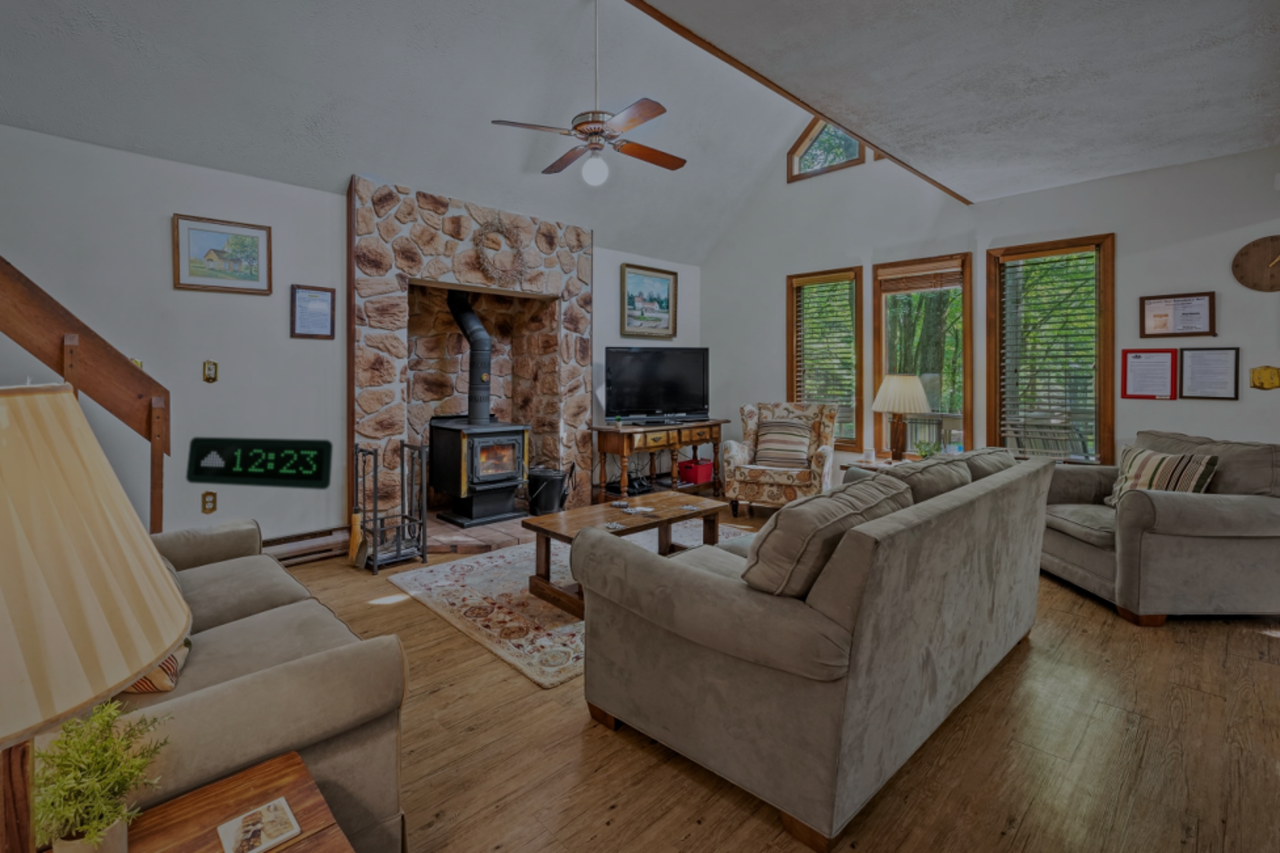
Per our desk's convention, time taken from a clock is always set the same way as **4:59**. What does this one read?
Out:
**12:23**
